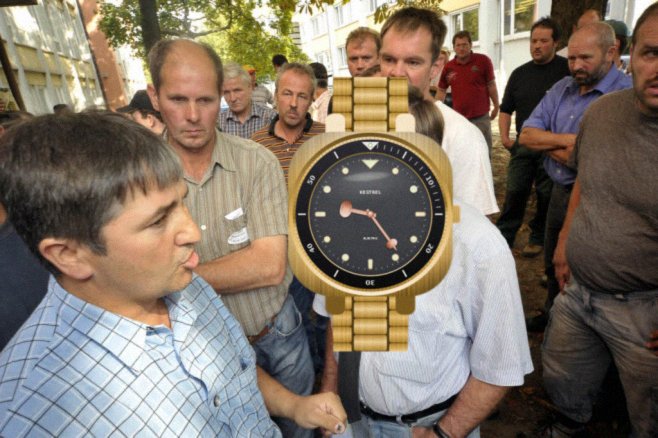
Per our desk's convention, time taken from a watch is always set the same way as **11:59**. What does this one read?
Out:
**9:24**
